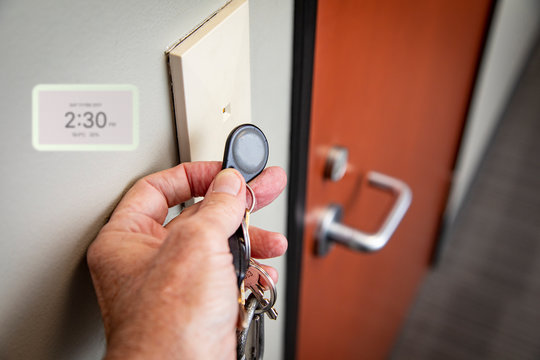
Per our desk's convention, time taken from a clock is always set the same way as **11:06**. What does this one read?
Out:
**2:30**
